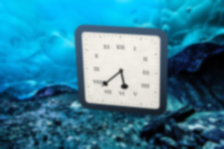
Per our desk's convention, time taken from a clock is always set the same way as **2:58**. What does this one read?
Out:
**5:38**
